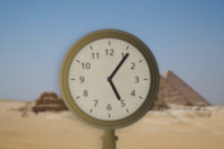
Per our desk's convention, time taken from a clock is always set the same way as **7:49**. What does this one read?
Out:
**5:06**
